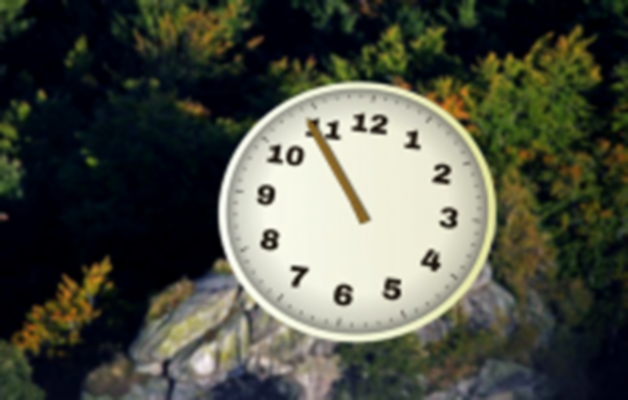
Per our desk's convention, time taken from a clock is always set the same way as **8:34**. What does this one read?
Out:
**10:54**
